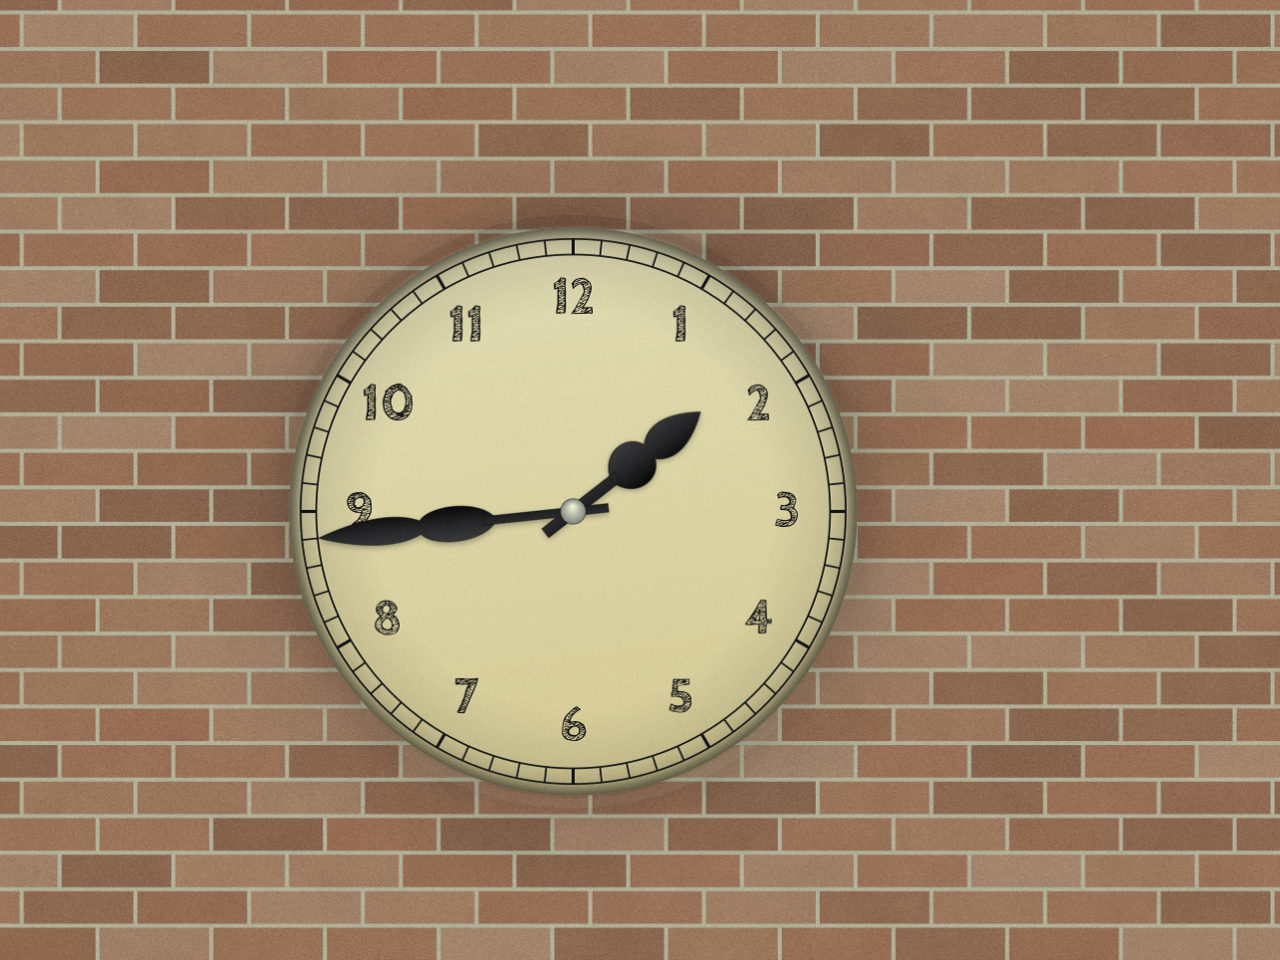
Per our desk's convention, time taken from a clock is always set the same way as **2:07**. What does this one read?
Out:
**1:44**
